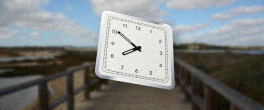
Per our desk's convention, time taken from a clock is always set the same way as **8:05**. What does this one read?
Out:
**7:51**
